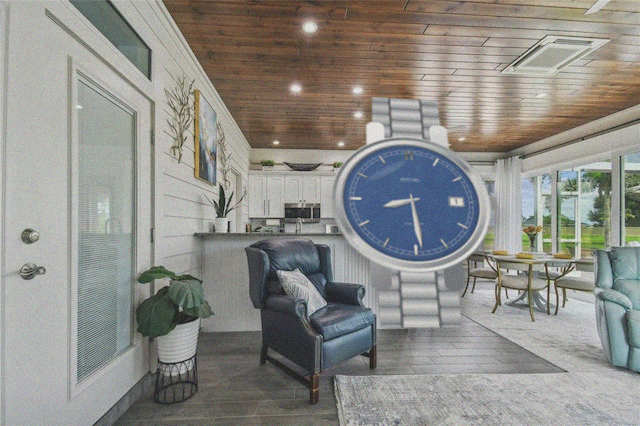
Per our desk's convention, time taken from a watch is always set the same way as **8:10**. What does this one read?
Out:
**8:29**
